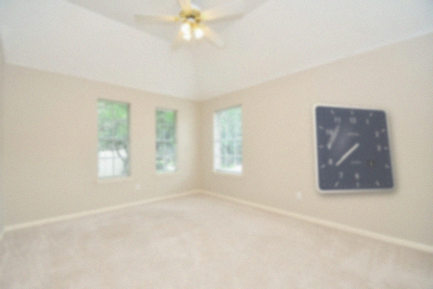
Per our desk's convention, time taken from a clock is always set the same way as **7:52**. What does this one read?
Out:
**7:38**
